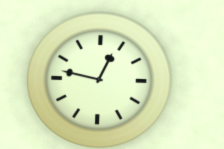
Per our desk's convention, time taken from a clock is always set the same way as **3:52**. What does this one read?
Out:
**12:47**
